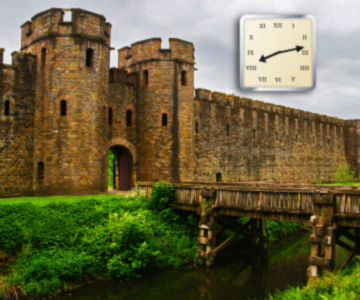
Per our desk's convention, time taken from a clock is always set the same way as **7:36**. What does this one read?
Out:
**8:13**
